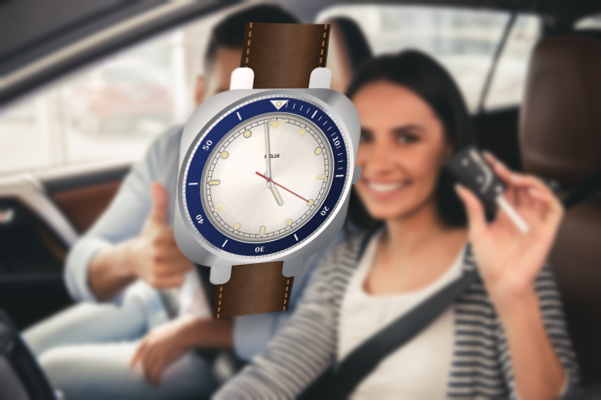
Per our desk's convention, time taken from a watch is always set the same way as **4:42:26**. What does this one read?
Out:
**4:58:20**
